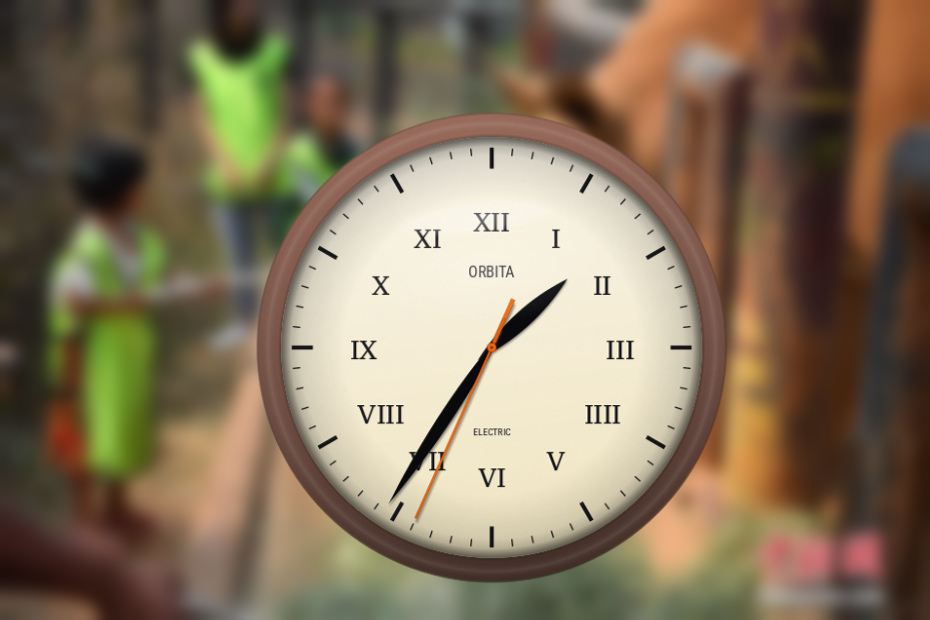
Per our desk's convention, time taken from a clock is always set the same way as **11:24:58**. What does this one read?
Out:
**1:35:34**
